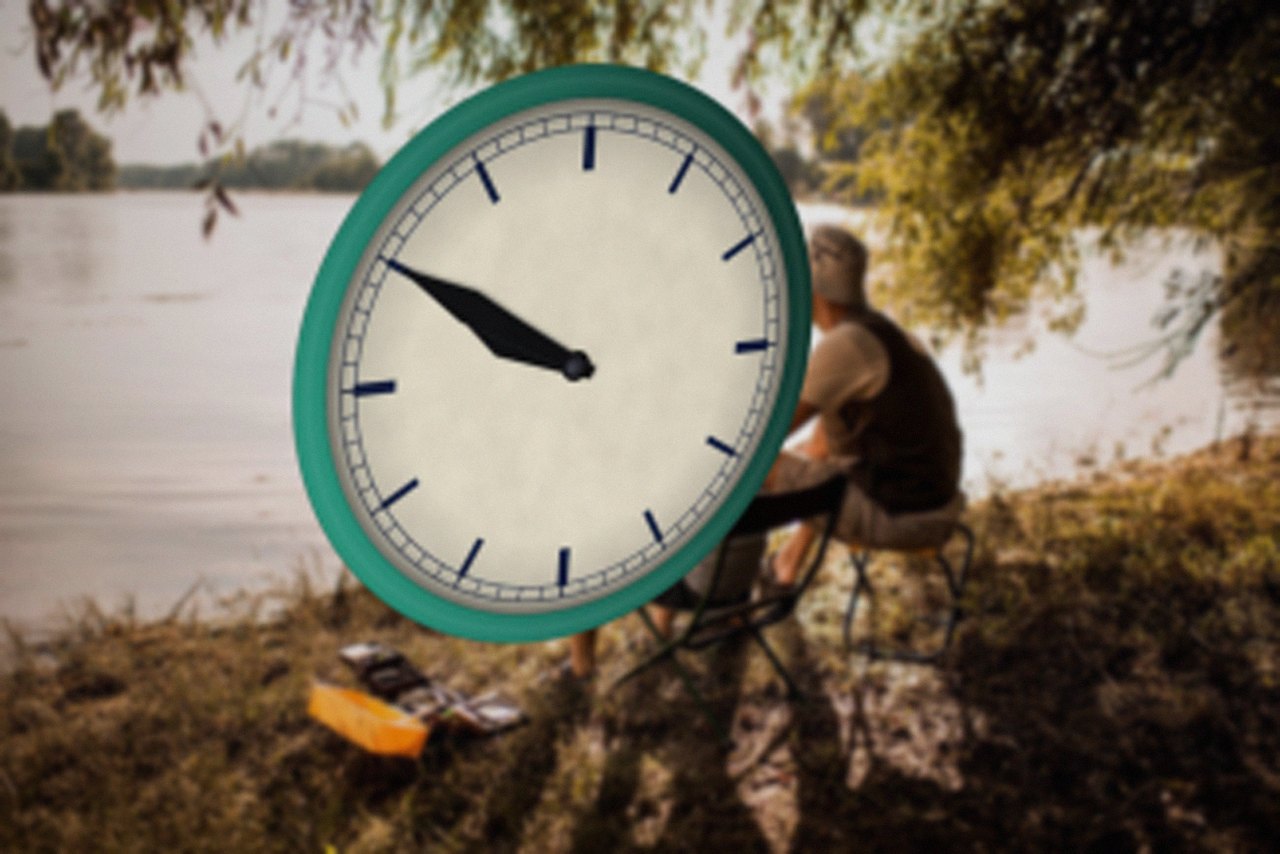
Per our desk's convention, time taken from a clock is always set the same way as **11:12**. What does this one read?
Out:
**9:50**
